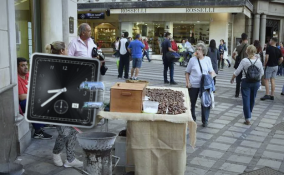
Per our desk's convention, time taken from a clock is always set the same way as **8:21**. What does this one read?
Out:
**8:38**
